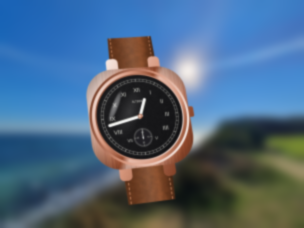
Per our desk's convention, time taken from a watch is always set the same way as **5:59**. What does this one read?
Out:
**12:43**
